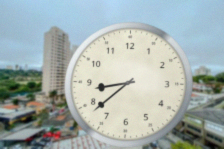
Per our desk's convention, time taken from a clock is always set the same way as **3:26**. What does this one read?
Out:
**8:38**
